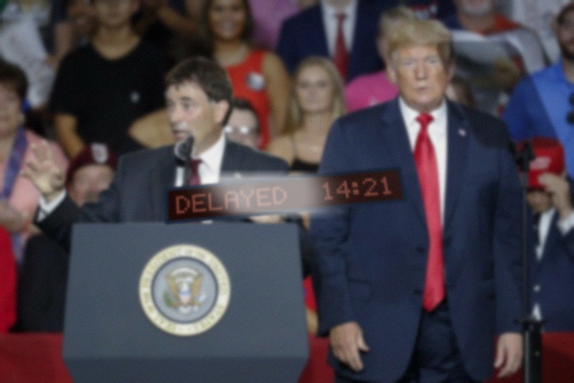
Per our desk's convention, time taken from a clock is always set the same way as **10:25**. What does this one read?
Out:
**14:21**
